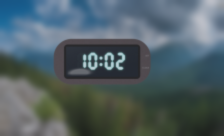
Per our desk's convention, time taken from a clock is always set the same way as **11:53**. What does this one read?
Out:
**10:02**
